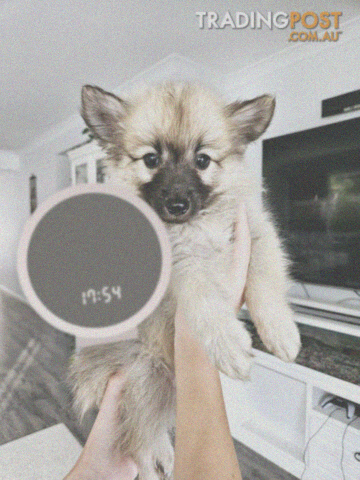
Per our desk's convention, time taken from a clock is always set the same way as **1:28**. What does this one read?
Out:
**17:54**
